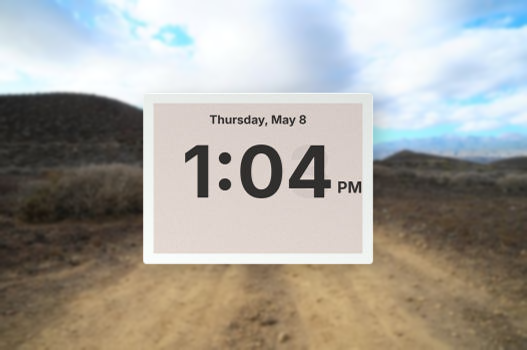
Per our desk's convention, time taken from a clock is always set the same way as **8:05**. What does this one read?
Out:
**1:04**
